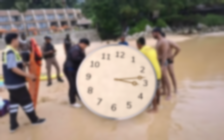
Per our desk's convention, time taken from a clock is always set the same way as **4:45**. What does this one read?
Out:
**3:13**
